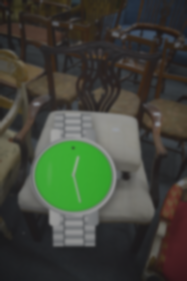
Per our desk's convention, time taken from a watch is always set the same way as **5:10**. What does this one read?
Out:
**12:28**
